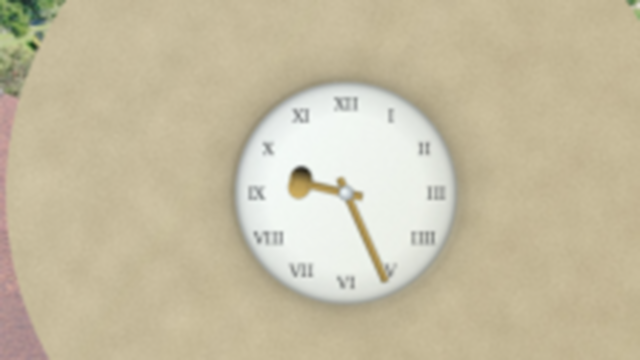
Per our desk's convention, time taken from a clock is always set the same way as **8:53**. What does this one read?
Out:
**9:26**
